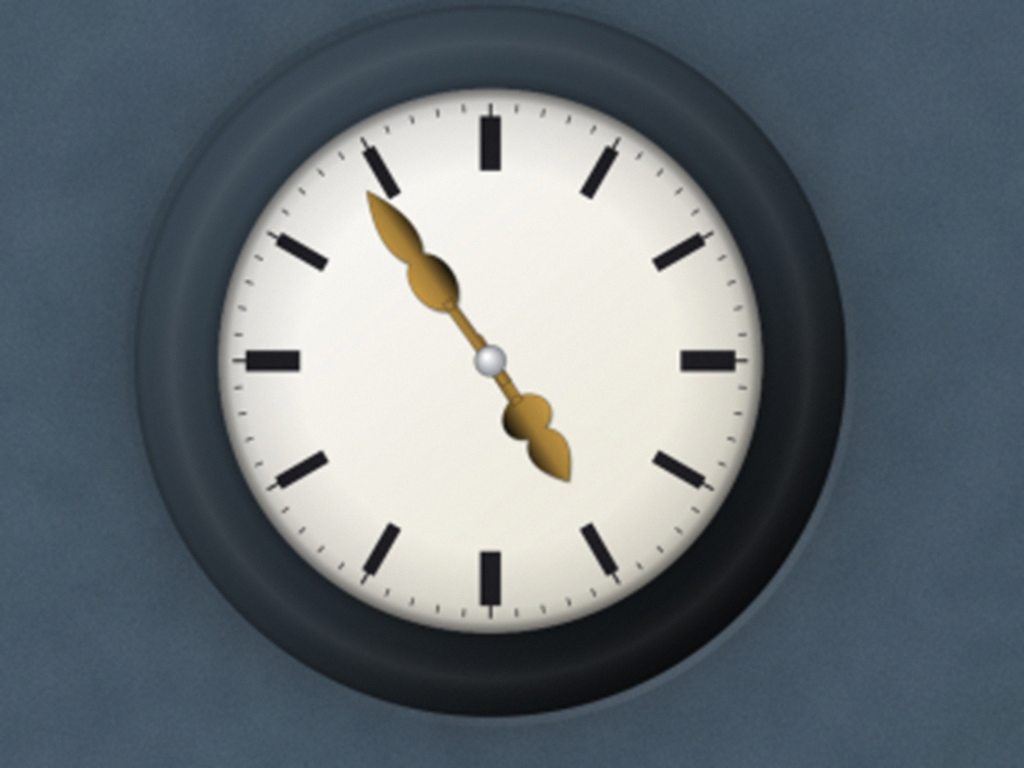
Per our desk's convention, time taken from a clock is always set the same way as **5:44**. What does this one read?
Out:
**4:54**
